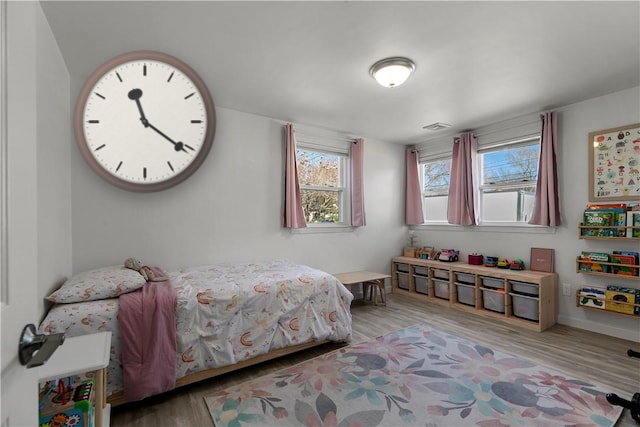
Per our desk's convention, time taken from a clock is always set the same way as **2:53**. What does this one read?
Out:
**11:21**
